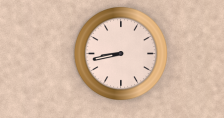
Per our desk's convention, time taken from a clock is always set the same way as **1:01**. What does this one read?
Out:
**8:43**
